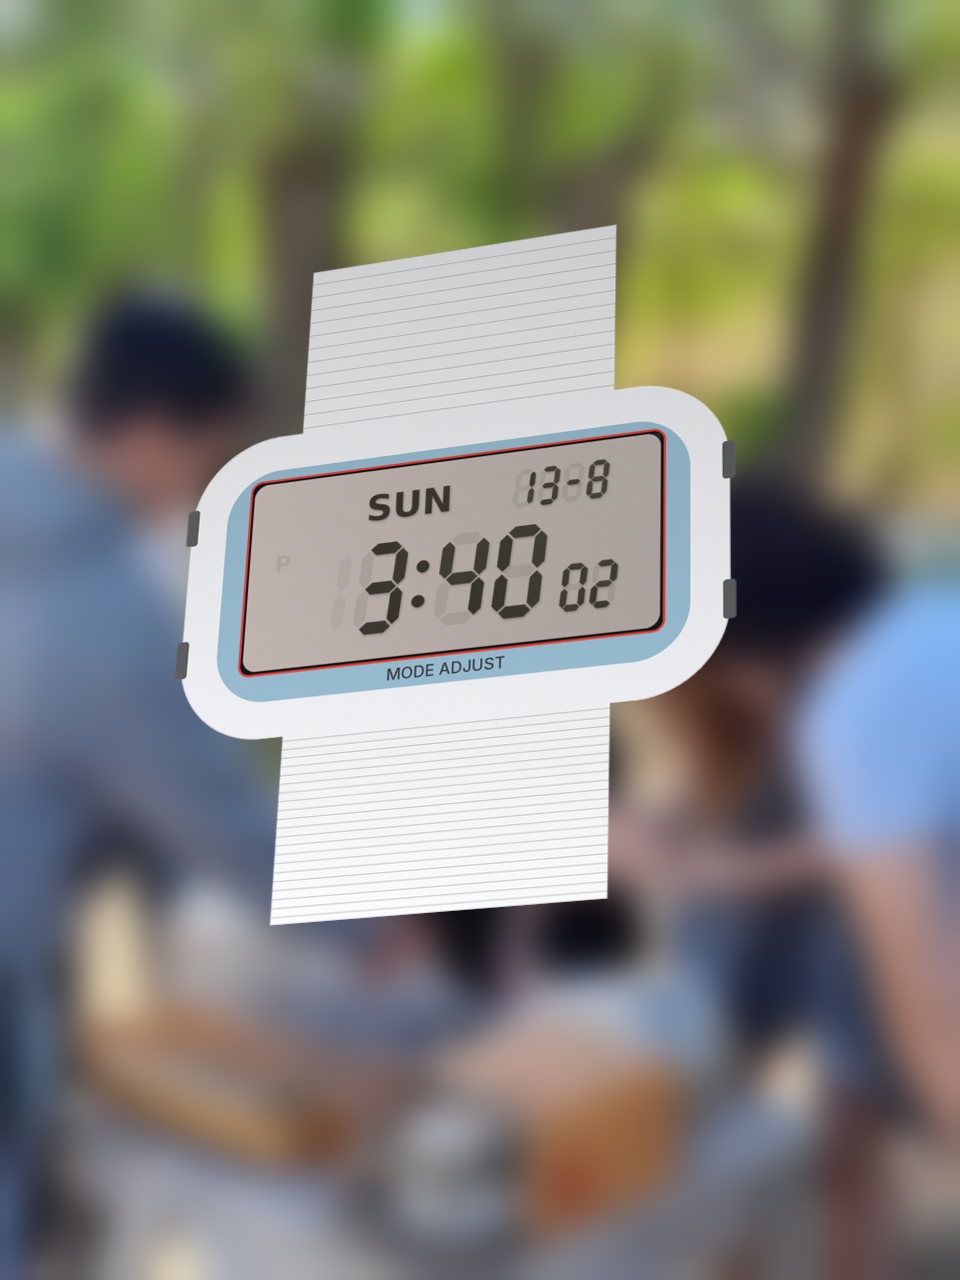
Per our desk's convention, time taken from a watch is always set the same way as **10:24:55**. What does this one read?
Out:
**3:40:02**
